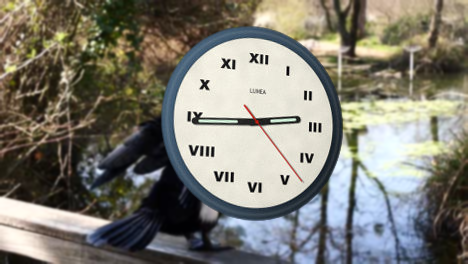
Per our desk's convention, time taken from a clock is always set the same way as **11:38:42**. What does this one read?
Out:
**2:44:23**
